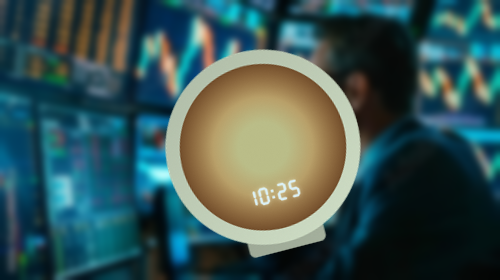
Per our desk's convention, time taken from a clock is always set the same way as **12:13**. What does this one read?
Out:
**10:25**
